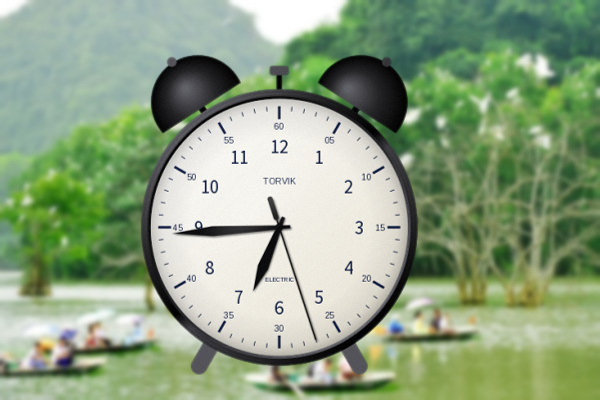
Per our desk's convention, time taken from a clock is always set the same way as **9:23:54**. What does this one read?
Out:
**6:44:27**
